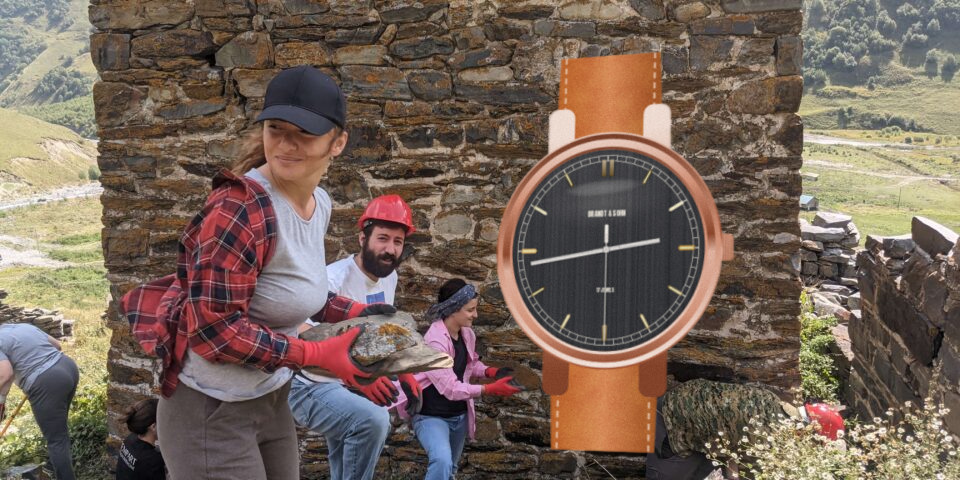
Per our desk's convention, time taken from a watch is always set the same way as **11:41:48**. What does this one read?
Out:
**2:43:30**
